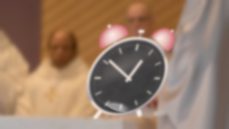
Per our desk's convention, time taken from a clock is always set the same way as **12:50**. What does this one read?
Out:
**12:51**
